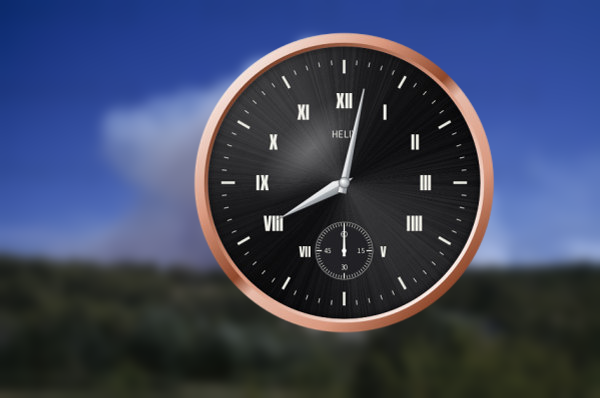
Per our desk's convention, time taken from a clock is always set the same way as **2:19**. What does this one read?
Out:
**8:02**
